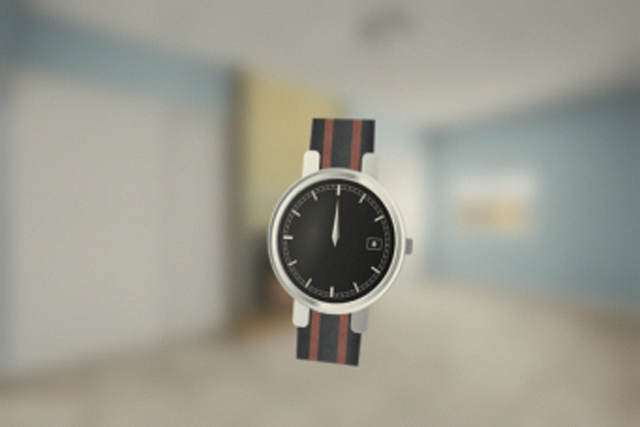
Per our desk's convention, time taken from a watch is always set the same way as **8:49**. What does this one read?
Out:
**12:00**
